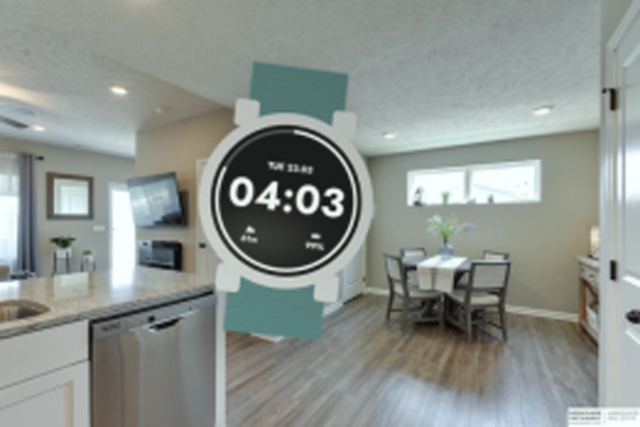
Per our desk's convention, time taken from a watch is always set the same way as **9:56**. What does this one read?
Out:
**4:03**
